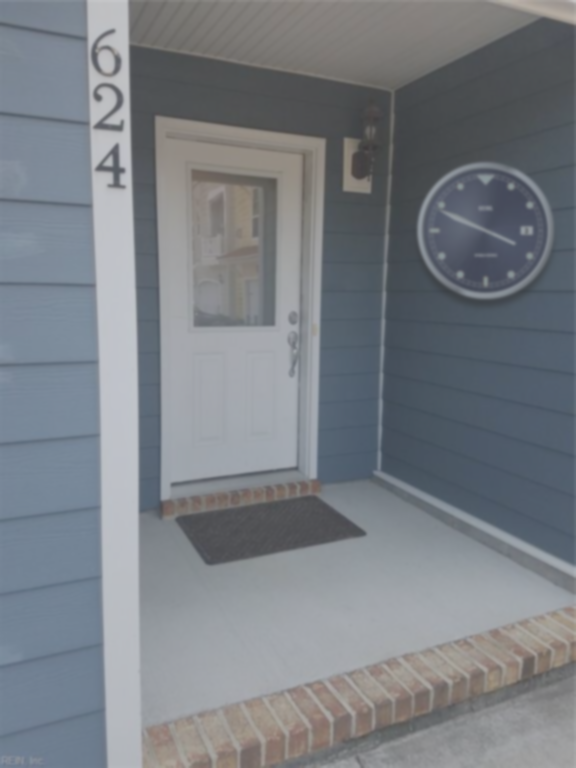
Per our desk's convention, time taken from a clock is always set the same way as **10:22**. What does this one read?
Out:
**3:49**
